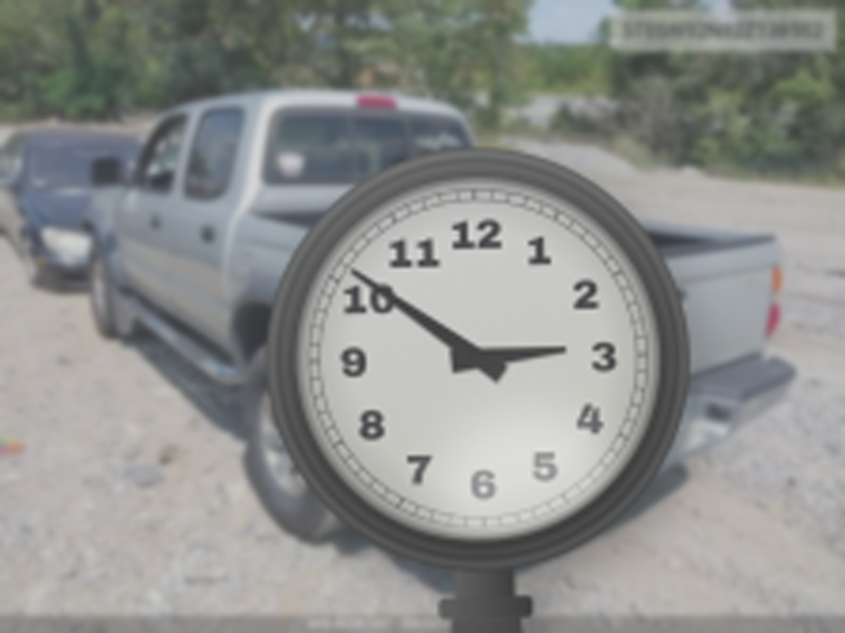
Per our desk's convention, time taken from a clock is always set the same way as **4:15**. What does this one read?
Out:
**2:51**
